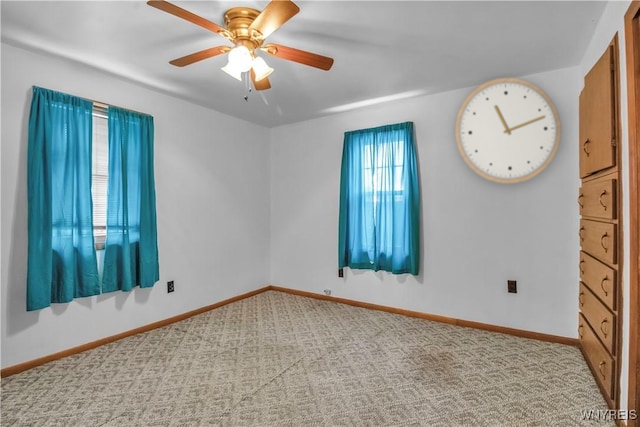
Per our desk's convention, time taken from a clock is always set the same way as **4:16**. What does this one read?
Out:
**11:12**
